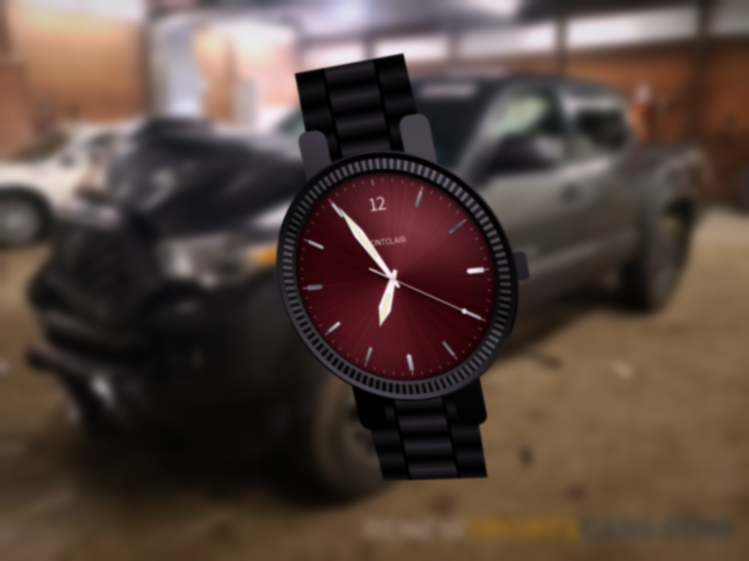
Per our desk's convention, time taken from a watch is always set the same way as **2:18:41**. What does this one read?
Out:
**6:55:20**
